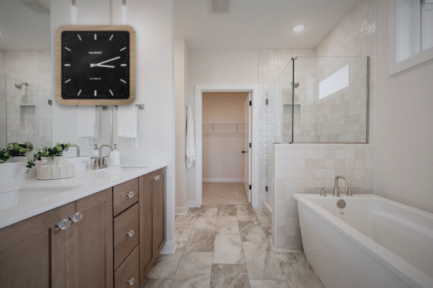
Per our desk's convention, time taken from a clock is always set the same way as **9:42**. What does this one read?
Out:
**3:12**
